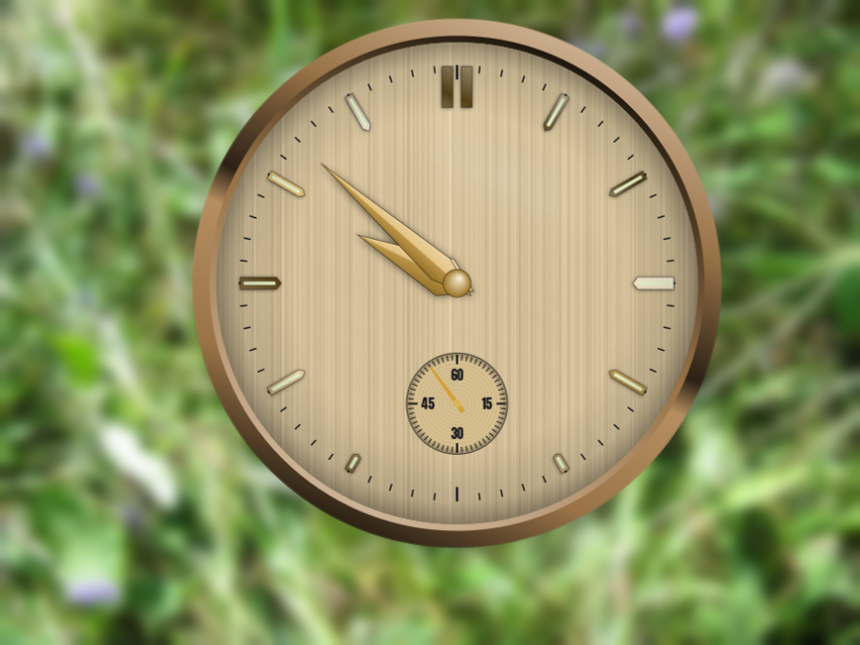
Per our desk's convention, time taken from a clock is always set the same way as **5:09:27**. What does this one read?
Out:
**9:51:54**
